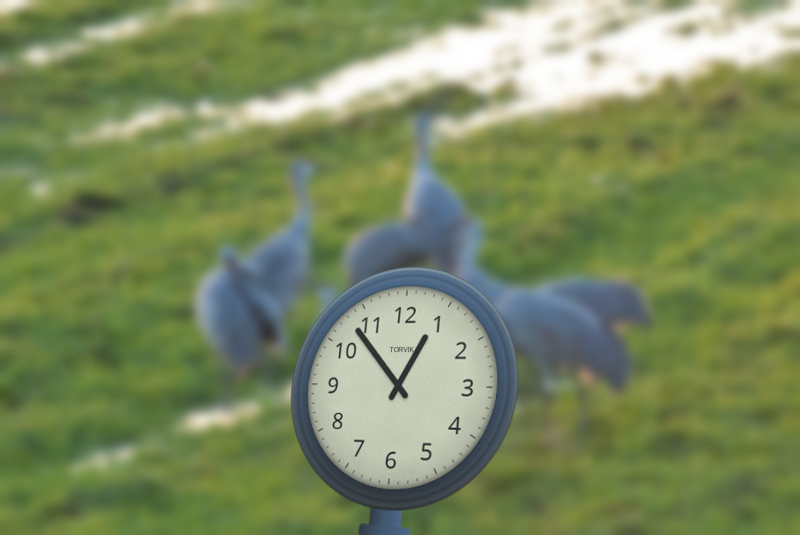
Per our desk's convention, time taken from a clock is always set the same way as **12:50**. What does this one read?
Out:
**12:53**
